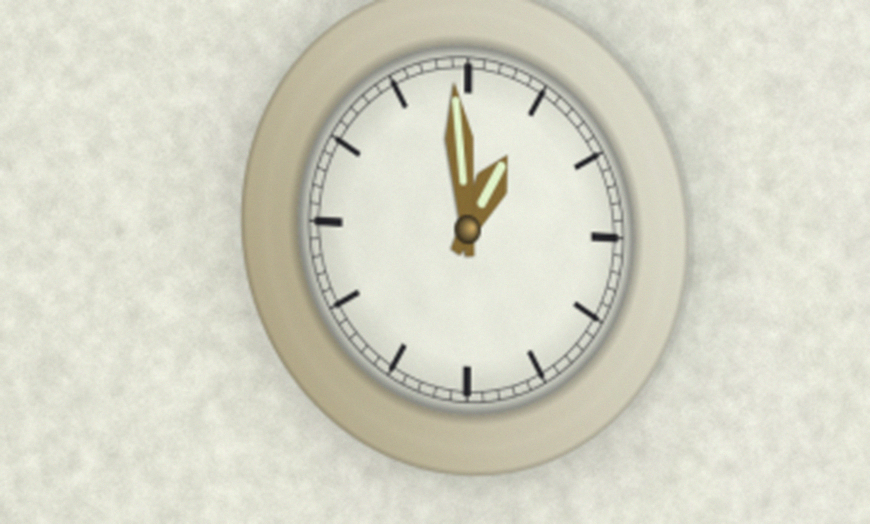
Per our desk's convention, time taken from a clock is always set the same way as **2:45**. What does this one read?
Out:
**12:59**
